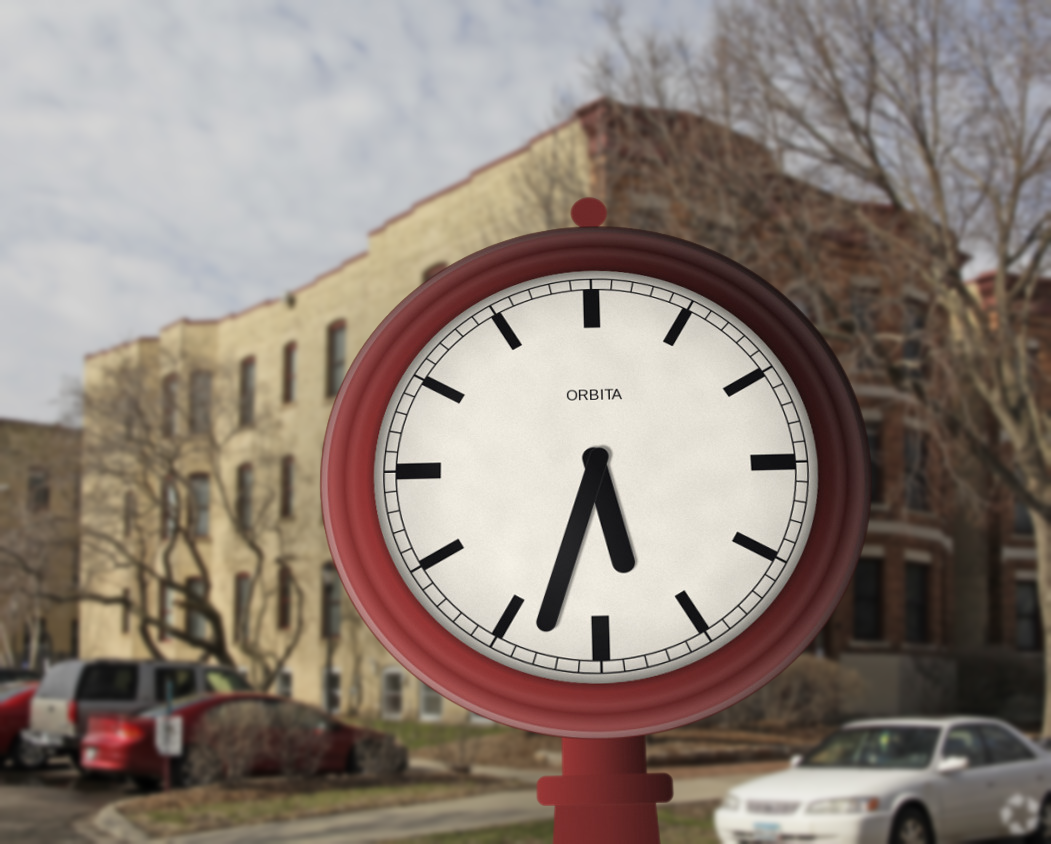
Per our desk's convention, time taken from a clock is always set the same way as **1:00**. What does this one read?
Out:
**5:33**
